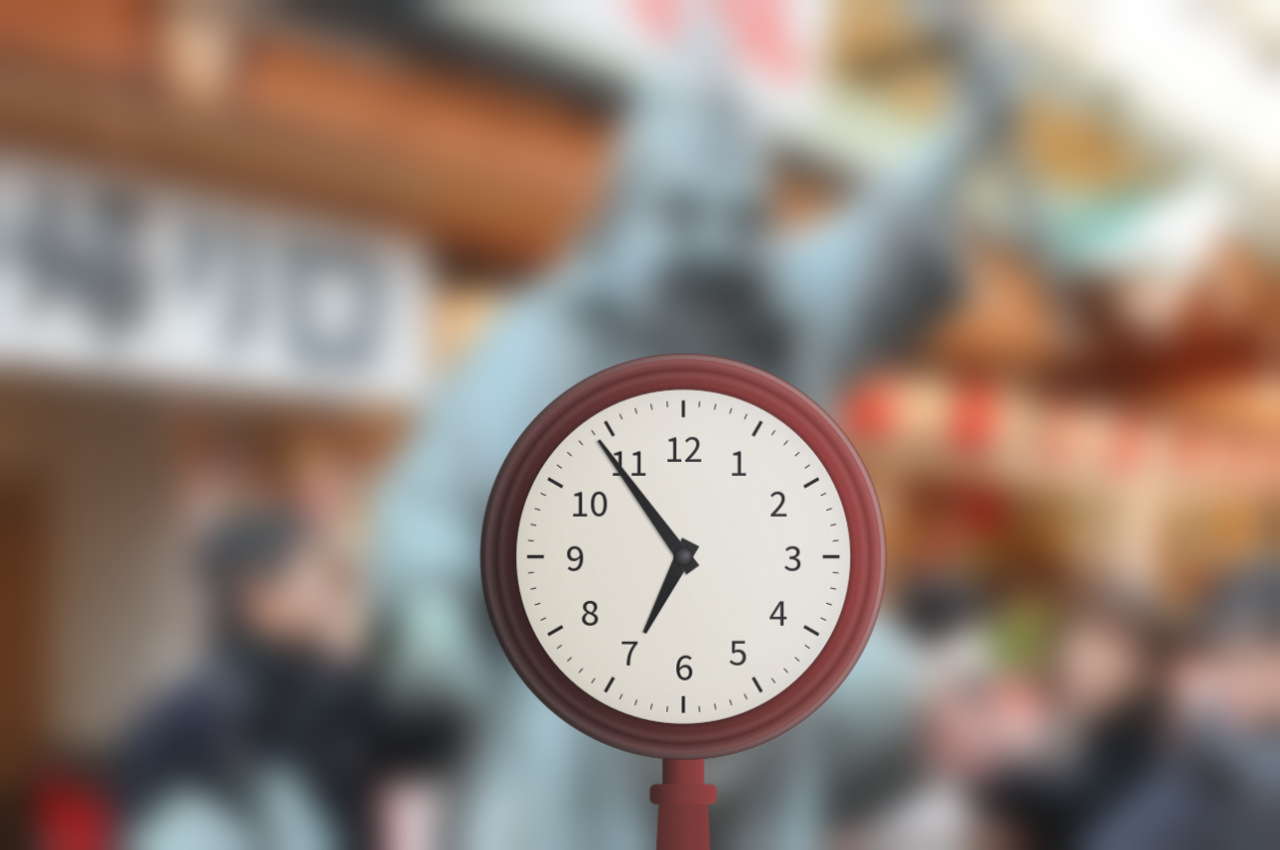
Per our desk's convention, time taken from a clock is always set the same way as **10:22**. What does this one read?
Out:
**6:54**
